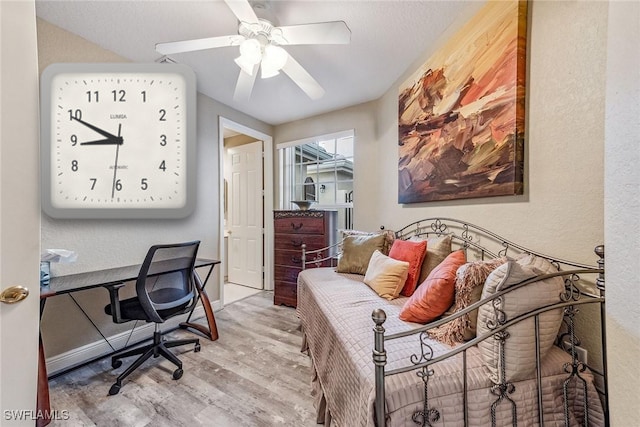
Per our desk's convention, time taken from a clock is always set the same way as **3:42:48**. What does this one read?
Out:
**8:49:31**
